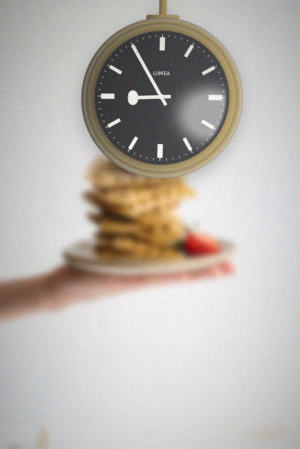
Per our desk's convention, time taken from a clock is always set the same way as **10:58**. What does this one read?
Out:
**8:55**
